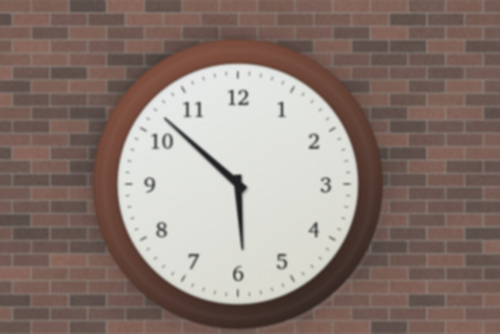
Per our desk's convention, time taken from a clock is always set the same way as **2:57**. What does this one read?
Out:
**5:52**
